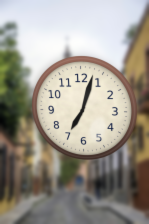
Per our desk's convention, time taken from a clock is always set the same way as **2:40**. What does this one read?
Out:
**7:03**
